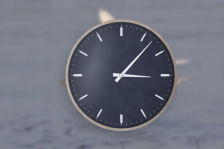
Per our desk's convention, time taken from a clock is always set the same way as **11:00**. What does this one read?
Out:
**3:07**
